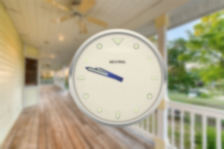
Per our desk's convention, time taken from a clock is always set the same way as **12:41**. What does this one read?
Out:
**9:48**
